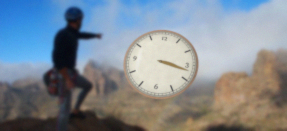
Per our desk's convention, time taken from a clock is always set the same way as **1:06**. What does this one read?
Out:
**3:17**
